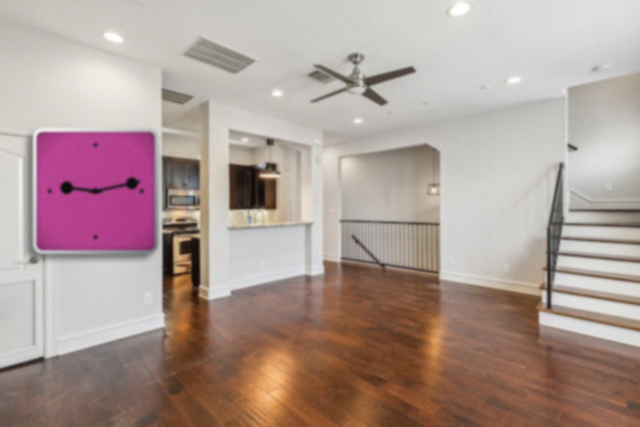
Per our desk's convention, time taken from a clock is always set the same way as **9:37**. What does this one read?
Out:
**9:13**
